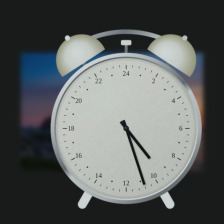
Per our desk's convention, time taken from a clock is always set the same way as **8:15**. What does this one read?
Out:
**9:27**
